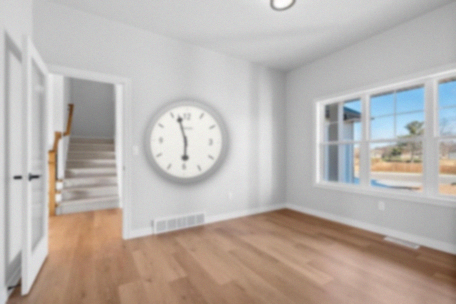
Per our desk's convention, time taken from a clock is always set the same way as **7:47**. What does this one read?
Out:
**5:57**
